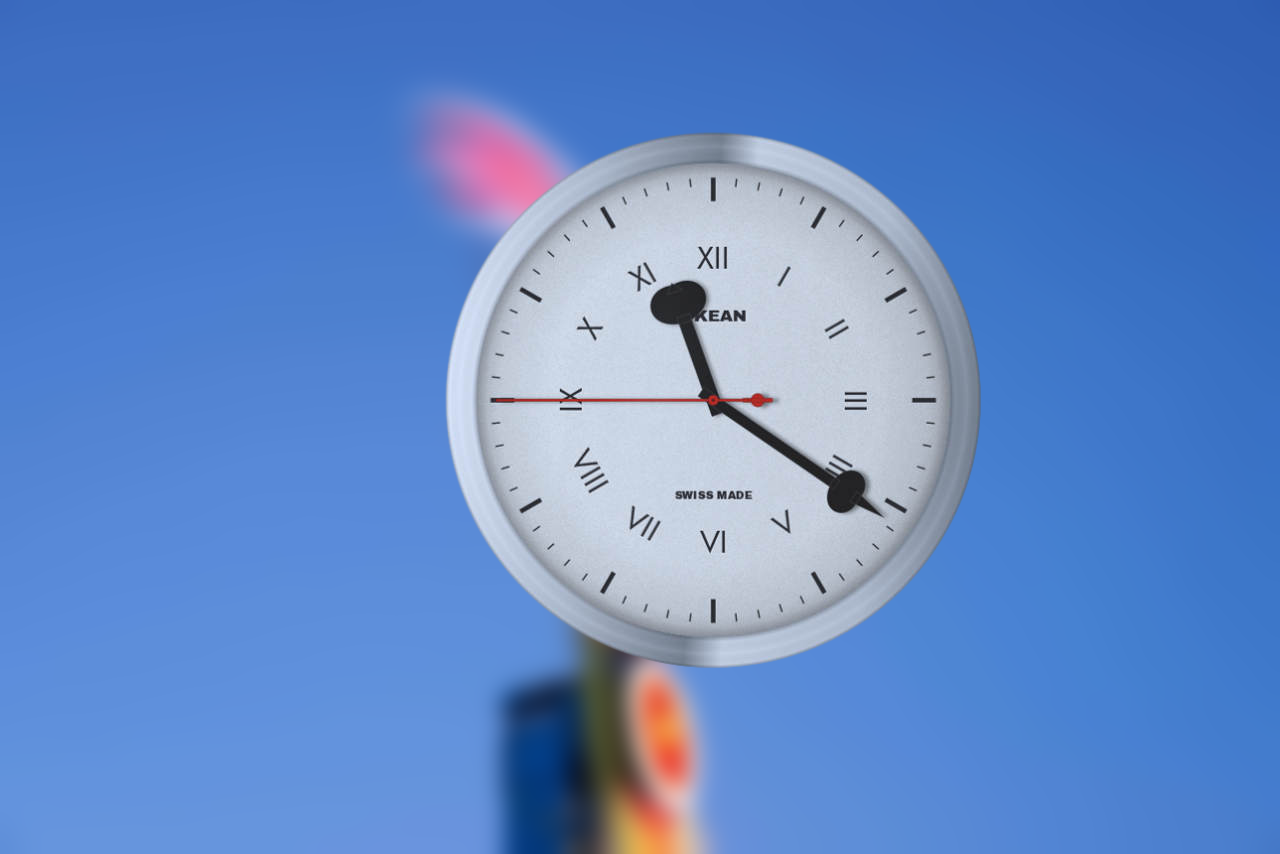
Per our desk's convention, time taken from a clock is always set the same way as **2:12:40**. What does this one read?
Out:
**11:20:45**
